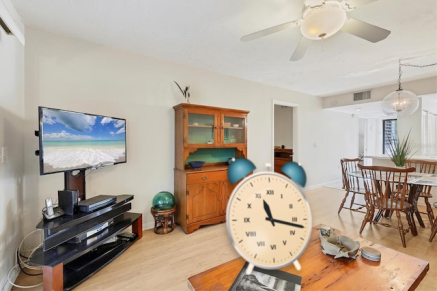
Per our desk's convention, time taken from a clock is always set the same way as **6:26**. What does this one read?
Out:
**11:17**
